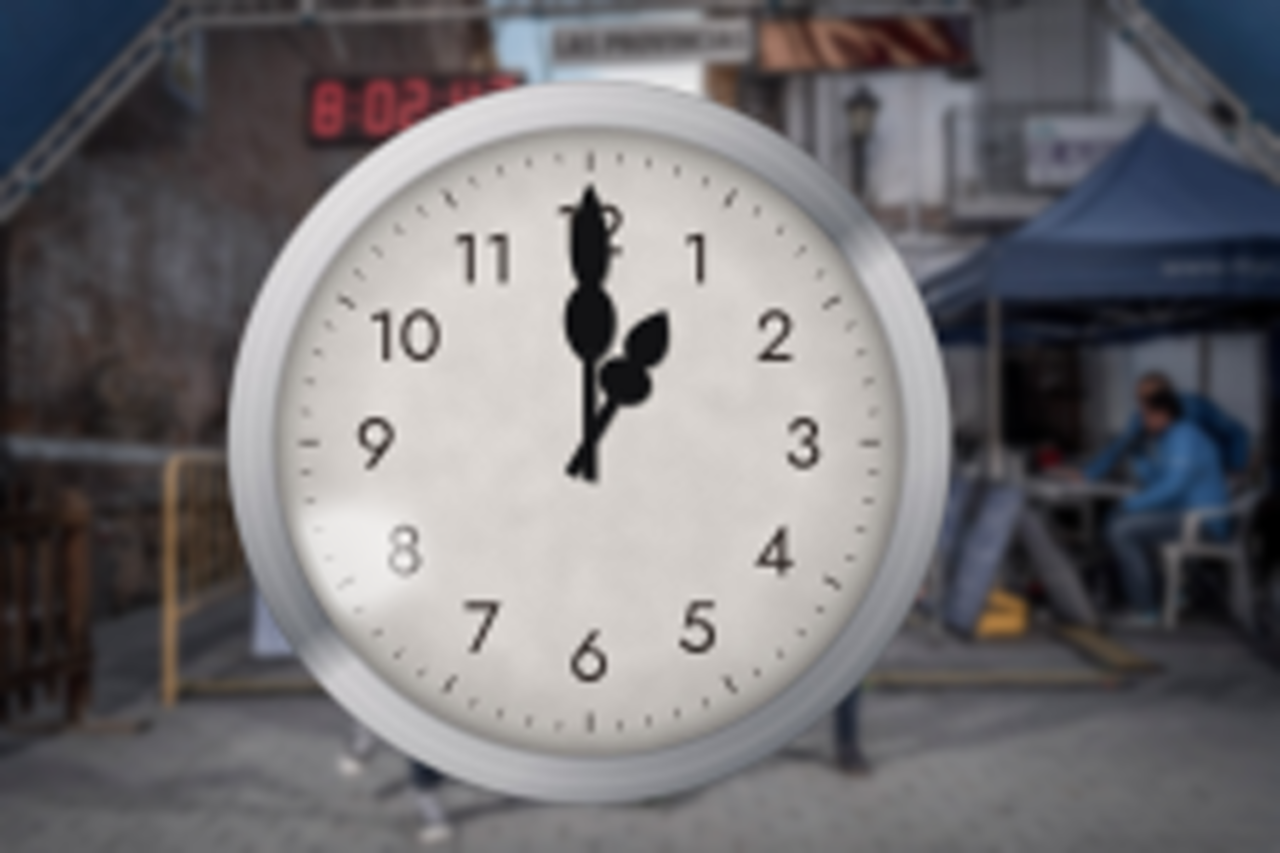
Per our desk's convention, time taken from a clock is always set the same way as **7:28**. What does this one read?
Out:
**1:00**
